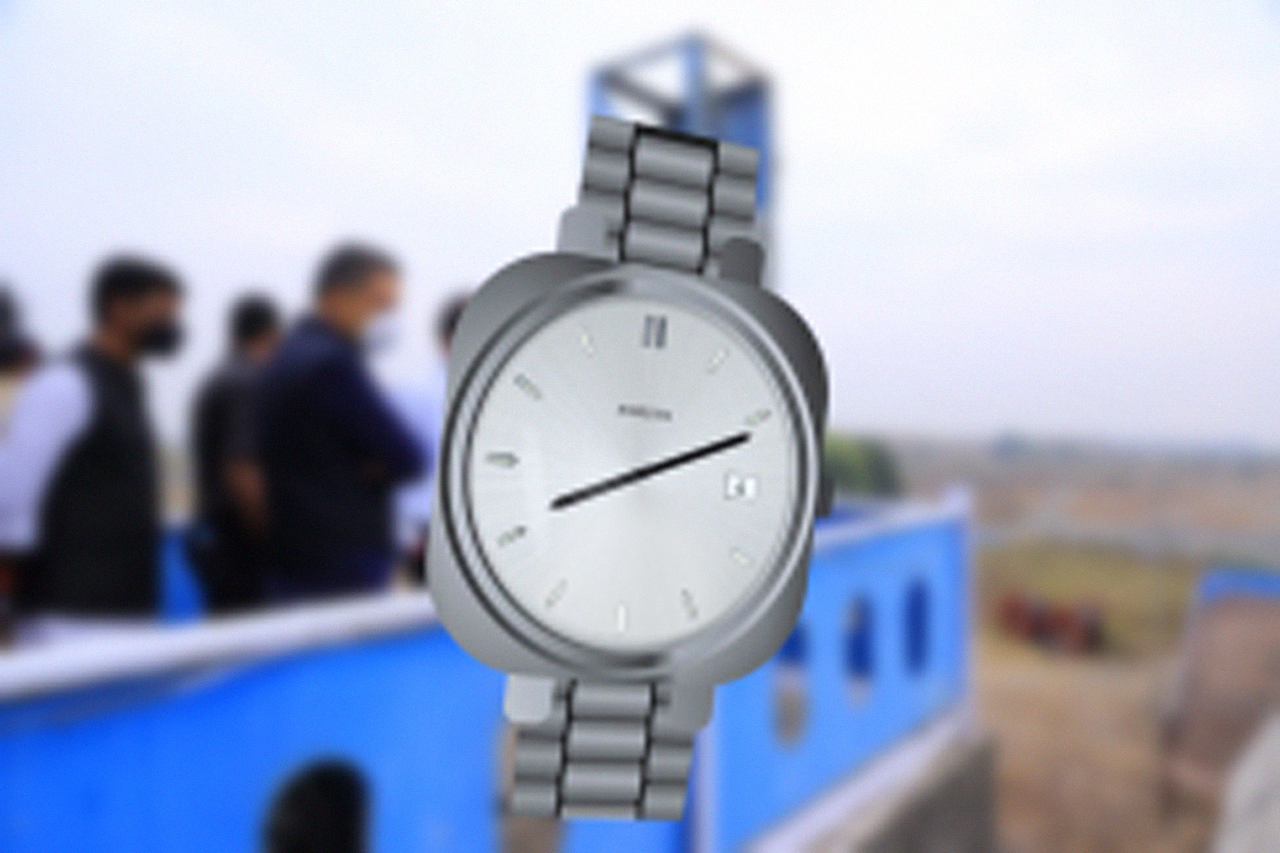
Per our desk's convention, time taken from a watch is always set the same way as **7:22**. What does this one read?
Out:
**8:11**
